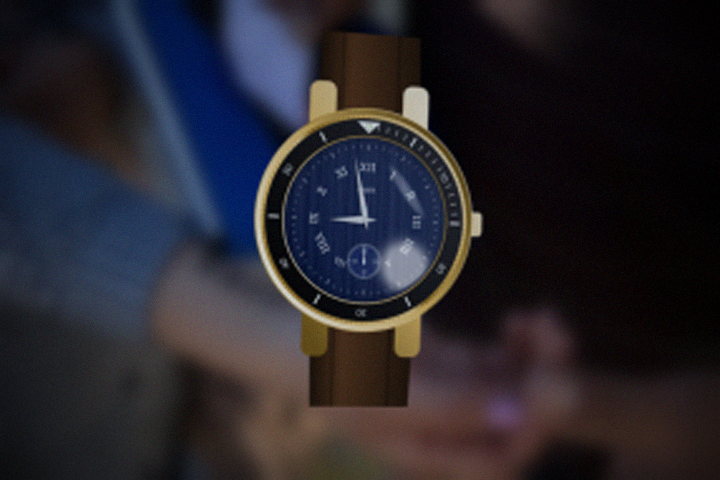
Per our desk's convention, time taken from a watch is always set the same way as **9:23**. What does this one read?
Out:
**8:58**
